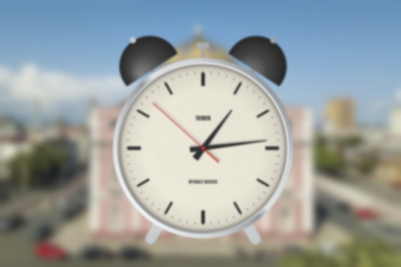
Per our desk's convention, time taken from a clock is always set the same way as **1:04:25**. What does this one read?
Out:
**1:13:52**
